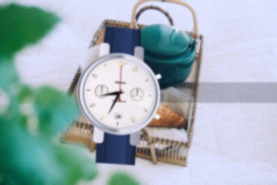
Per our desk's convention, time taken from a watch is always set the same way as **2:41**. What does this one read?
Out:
**8:34**
